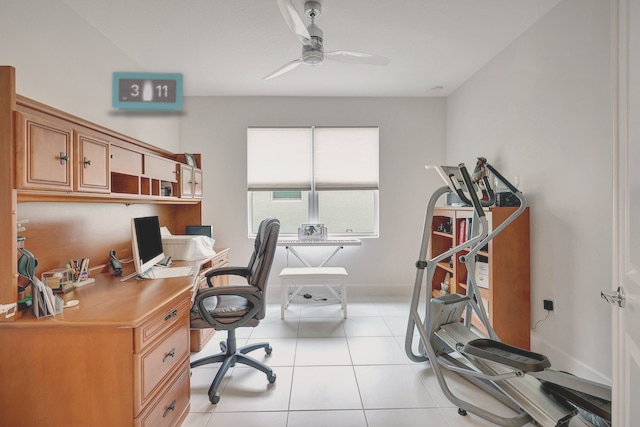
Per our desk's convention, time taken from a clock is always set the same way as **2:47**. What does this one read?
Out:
**3:11**
